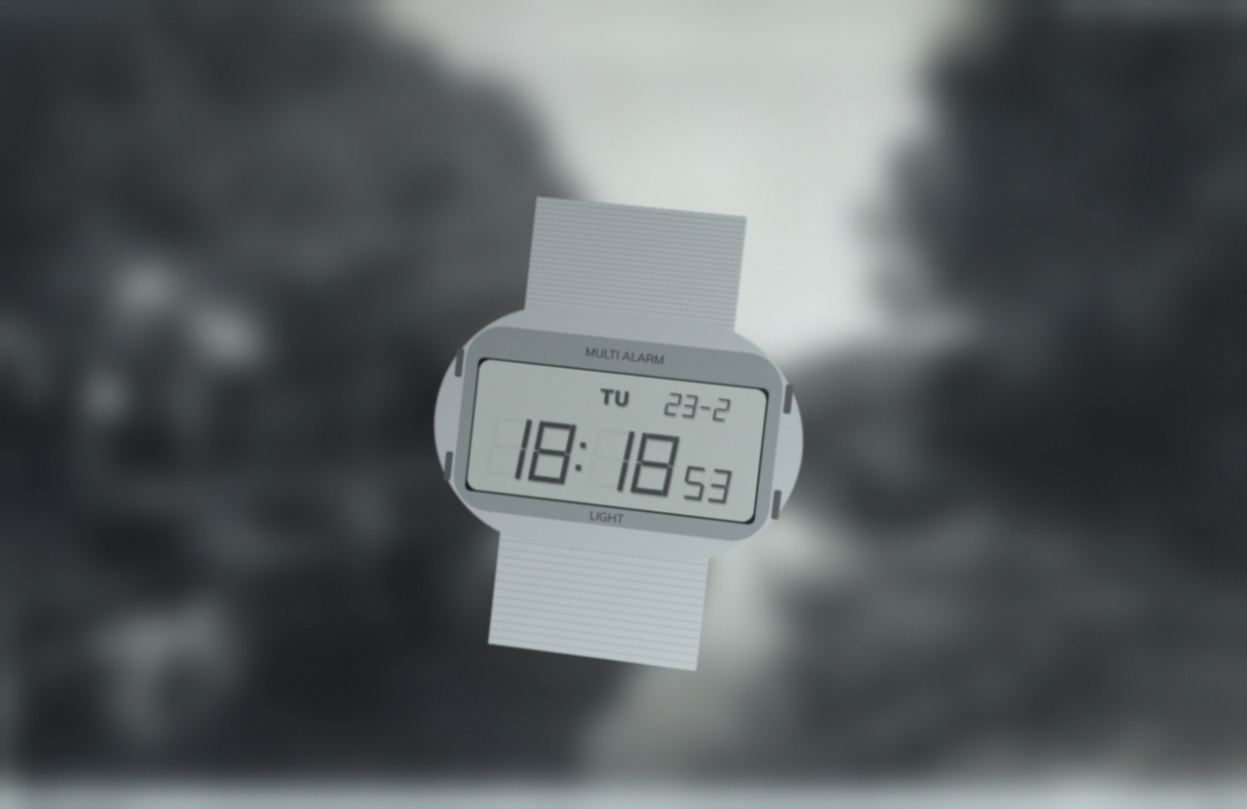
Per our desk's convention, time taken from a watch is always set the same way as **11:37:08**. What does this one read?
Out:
**18:18:53**
